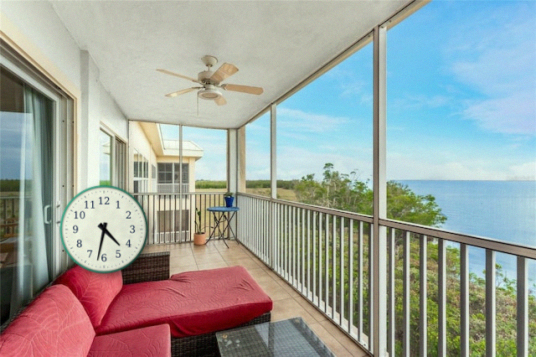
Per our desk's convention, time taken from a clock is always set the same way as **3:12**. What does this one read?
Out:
**4:32**
